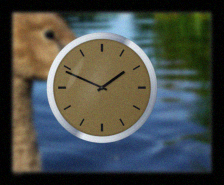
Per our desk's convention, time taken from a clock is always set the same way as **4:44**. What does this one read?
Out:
**1:49**
